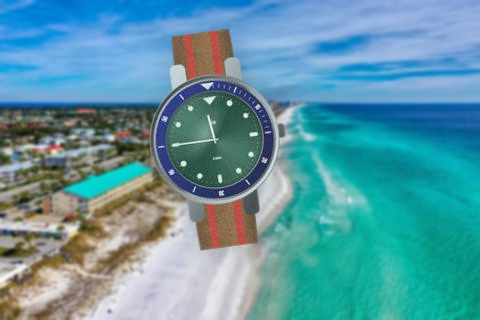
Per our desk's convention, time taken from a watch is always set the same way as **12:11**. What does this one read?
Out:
**11:45**
